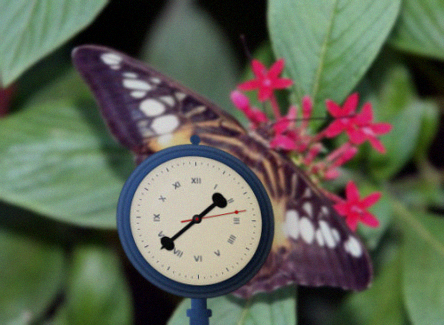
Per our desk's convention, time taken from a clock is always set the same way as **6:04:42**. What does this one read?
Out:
**1:38:13**
